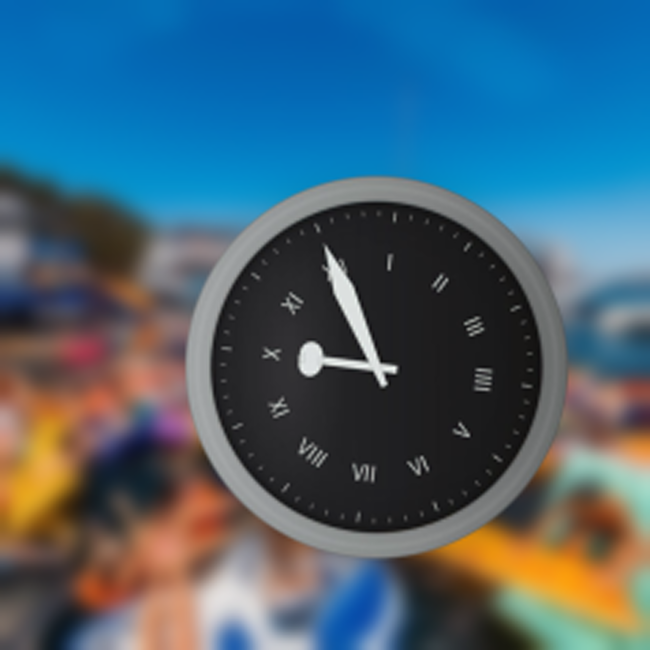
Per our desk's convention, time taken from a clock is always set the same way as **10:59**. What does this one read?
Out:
**10:00**
